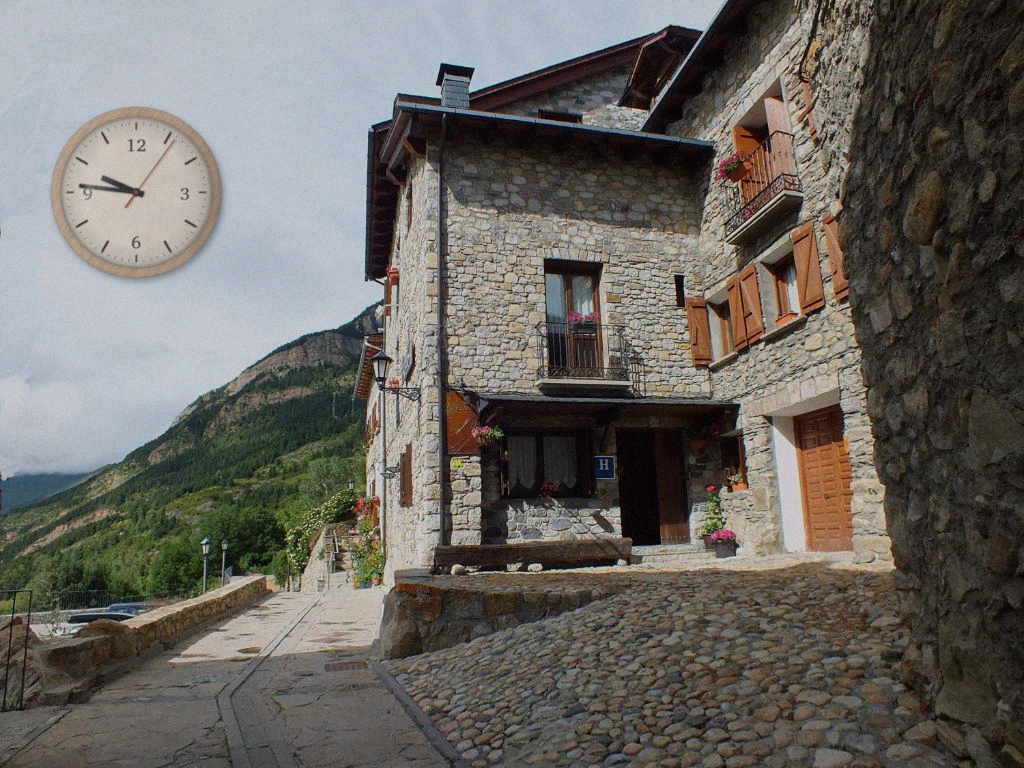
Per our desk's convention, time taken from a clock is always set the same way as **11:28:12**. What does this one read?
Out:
**9:46:06**
